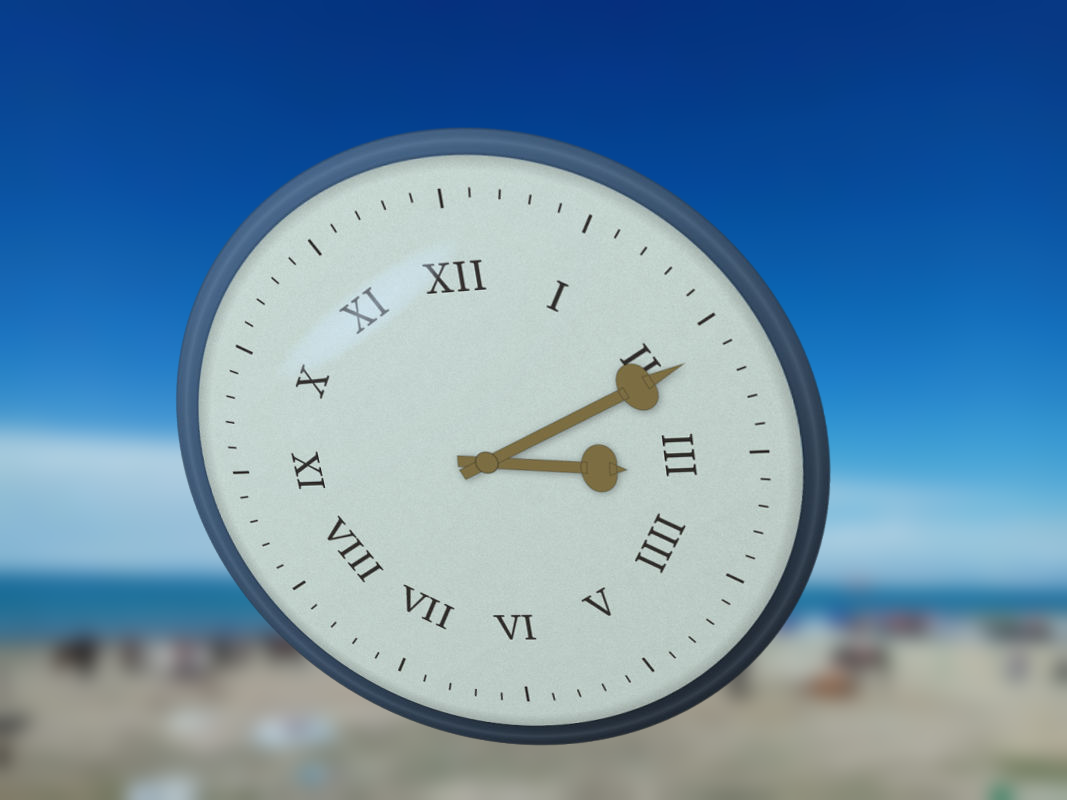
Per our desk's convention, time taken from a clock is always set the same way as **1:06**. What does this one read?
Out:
**3:11**
